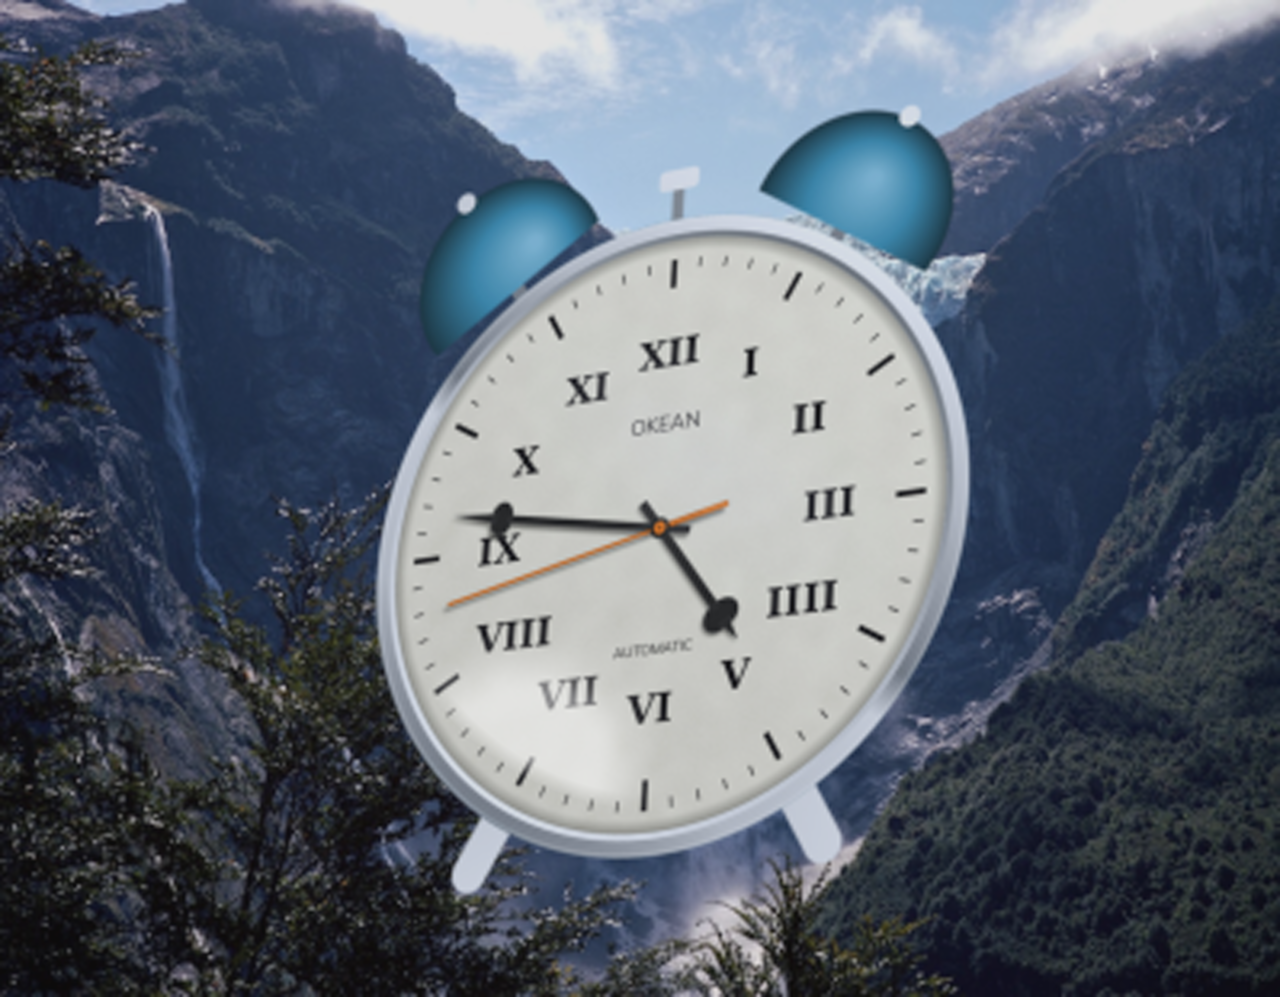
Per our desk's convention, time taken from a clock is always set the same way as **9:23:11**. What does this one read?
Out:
**4:46:43**
